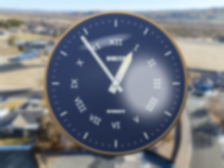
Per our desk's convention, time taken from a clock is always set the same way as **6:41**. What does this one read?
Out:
**12:54**
